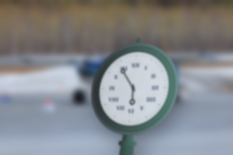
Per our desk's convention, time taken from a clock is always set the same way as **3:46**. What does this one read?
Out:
**5:54**
